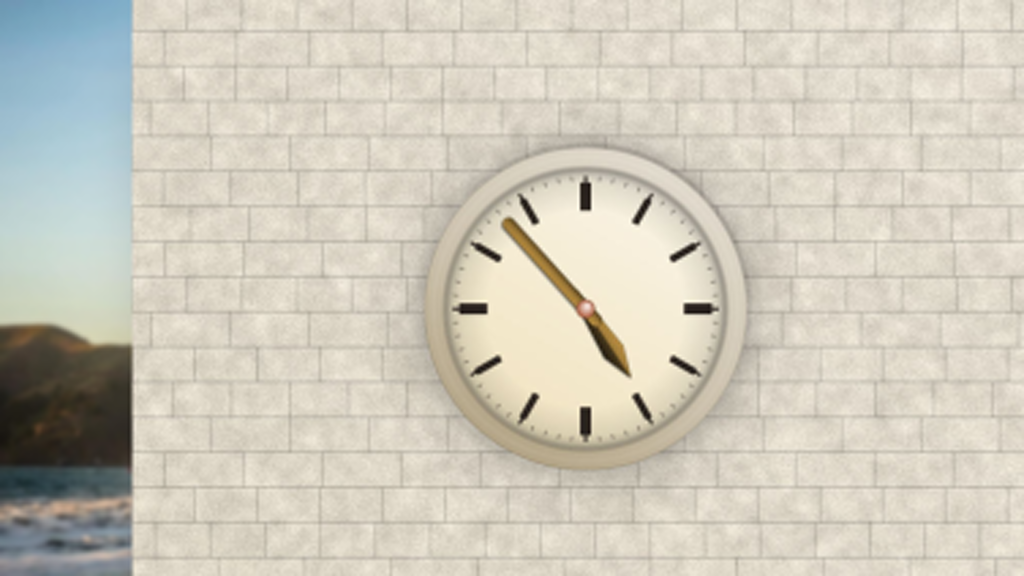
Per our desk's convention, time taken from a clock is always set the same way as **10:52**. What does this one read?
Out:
**4:53**
